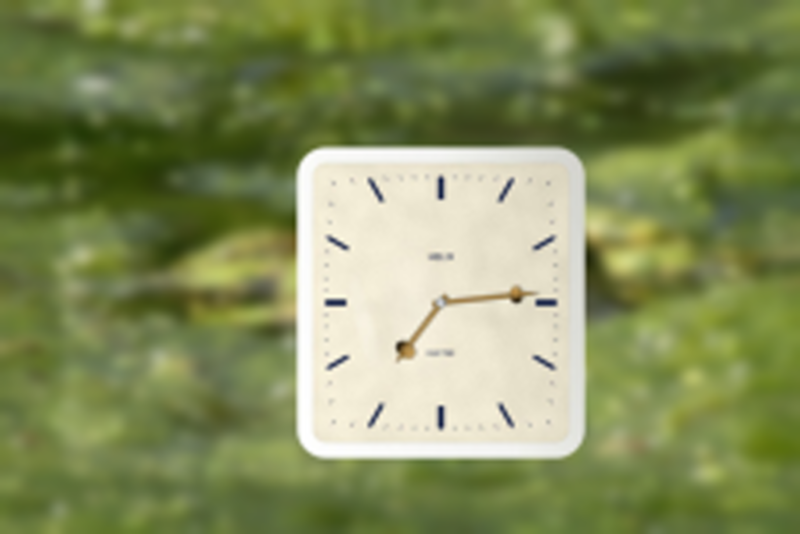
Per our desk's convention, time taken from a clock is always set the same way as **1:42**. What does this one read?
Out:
**7:14**
